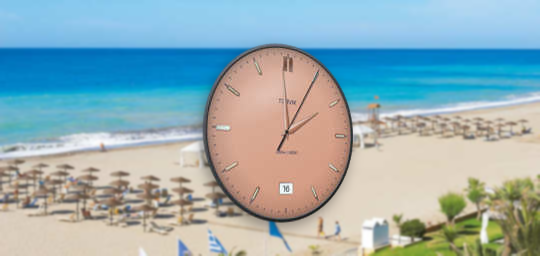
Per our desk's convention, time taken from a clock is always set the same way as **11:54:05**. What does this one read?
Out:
**1:59:05**
